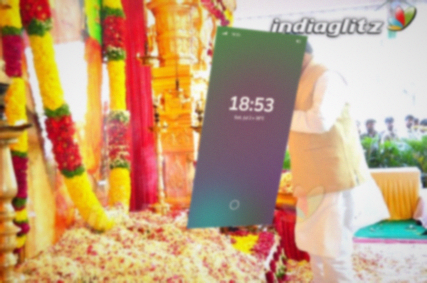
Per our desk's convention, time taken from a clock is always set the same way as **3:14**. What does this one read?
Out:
**18:53**
